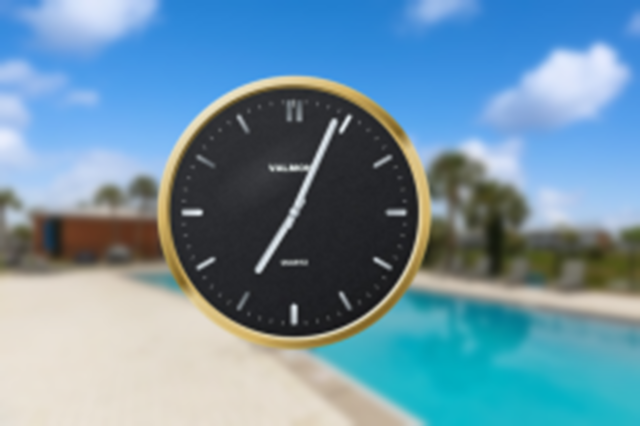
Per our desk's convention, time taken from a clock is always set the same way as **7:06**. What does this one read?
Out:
**7:04**
